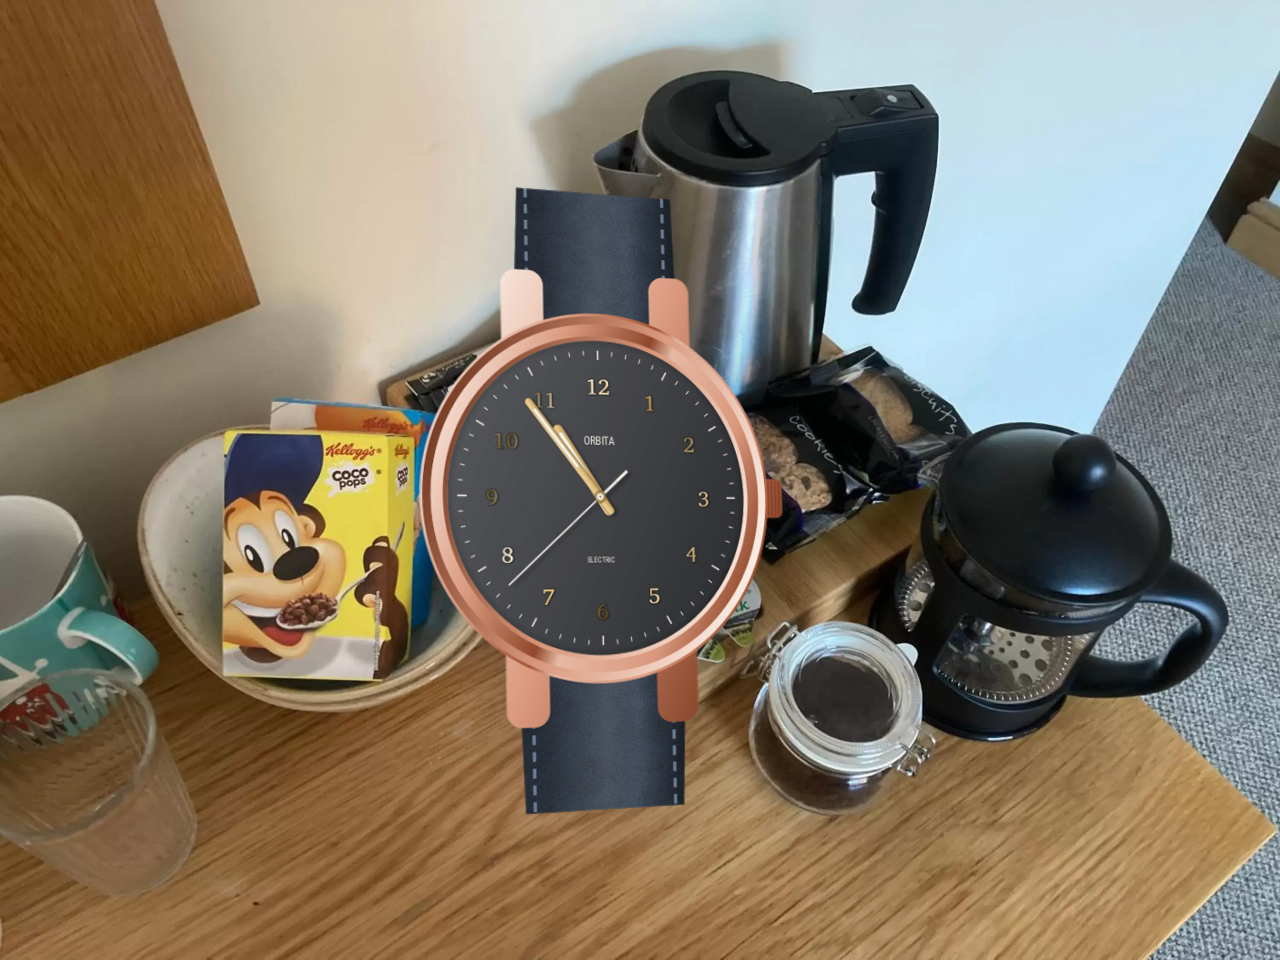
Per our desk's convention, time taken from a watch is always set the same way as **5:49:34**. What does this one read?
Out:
**10:53:38**
